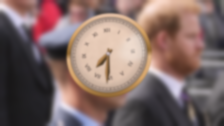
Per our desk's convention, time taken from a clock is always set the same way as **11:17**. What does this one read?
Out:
**7:31**
